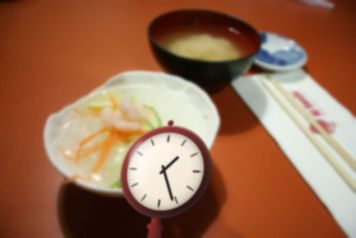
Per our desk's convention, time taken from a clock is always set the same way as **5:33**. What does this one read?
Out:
**1:26**
